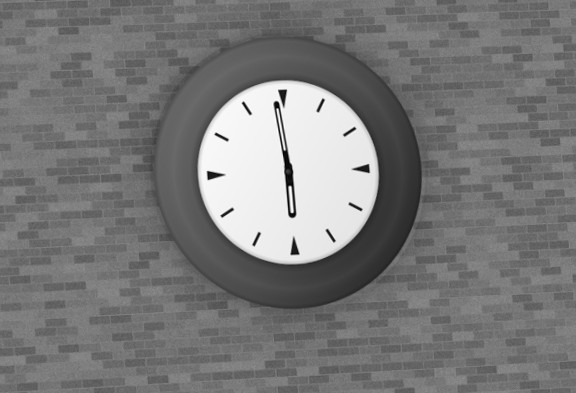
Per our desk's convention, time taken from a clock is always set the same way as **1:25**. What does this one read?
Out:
**5:59**
